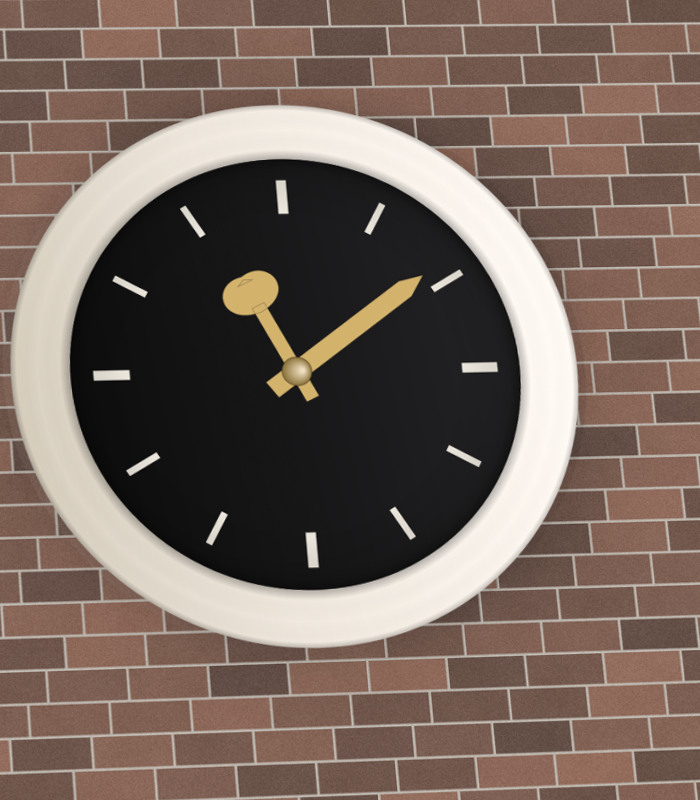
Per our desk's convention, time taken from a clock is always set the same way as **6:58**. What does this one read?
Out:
**11:09**
